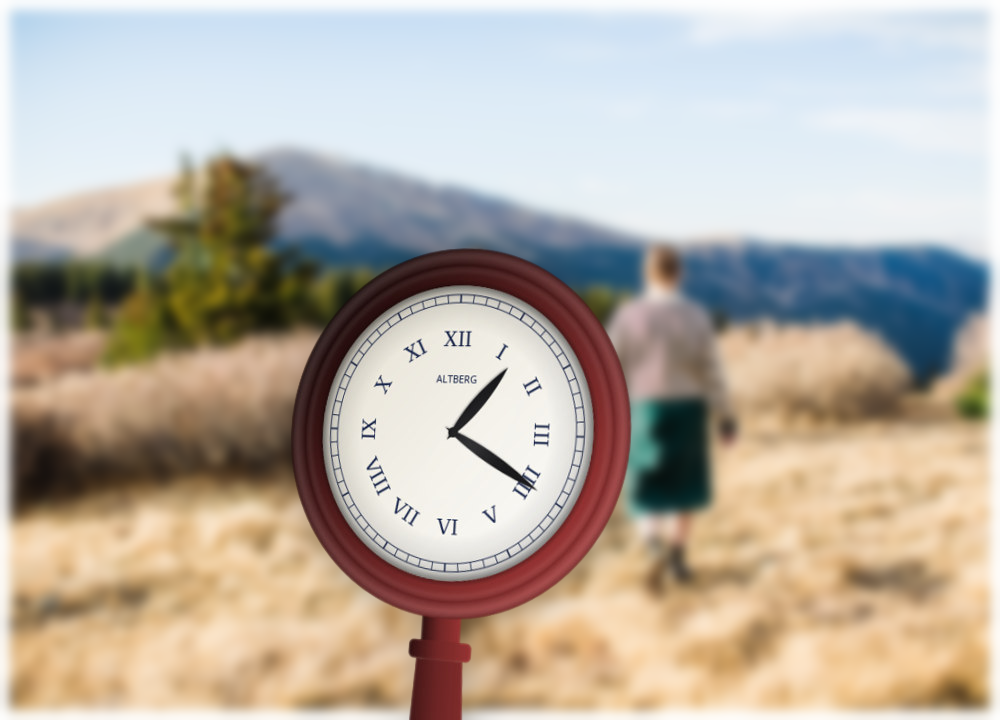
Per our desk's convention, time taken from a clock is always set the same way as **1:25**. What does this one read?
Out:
**1:20**
